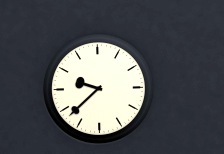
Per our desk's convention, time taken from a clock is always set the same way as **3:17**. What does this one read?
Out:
**9:38**
